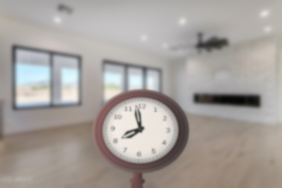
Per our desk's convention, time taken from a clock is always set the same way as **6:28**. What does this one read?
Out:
**7:58**
